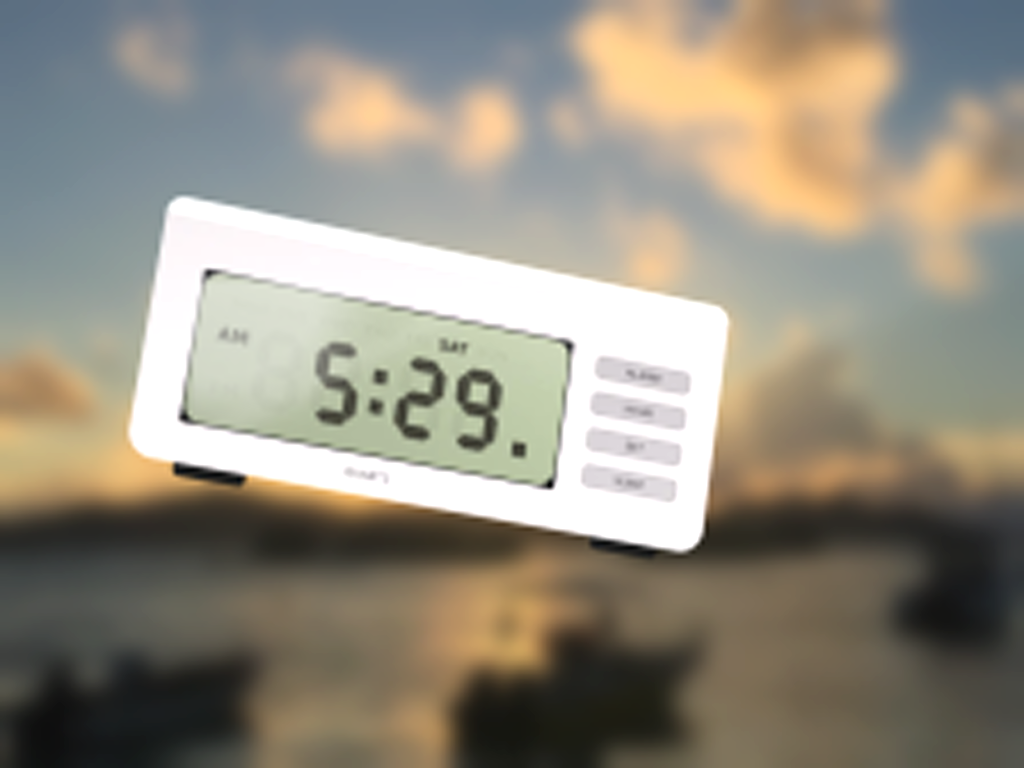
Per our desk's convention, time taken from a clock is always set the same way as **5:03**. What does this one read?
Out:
**5:29**
